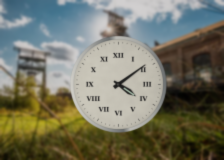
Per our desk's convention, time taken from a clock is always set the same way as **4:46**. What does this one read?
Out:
**4:09**
